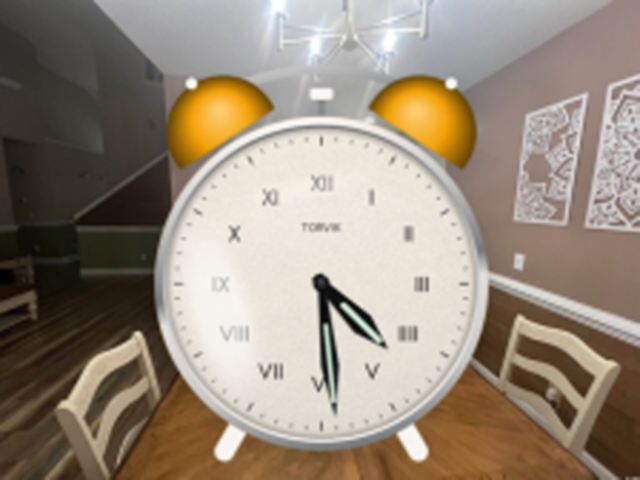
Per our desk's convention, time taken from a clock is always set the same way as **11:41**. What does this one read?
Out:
**4:29**
